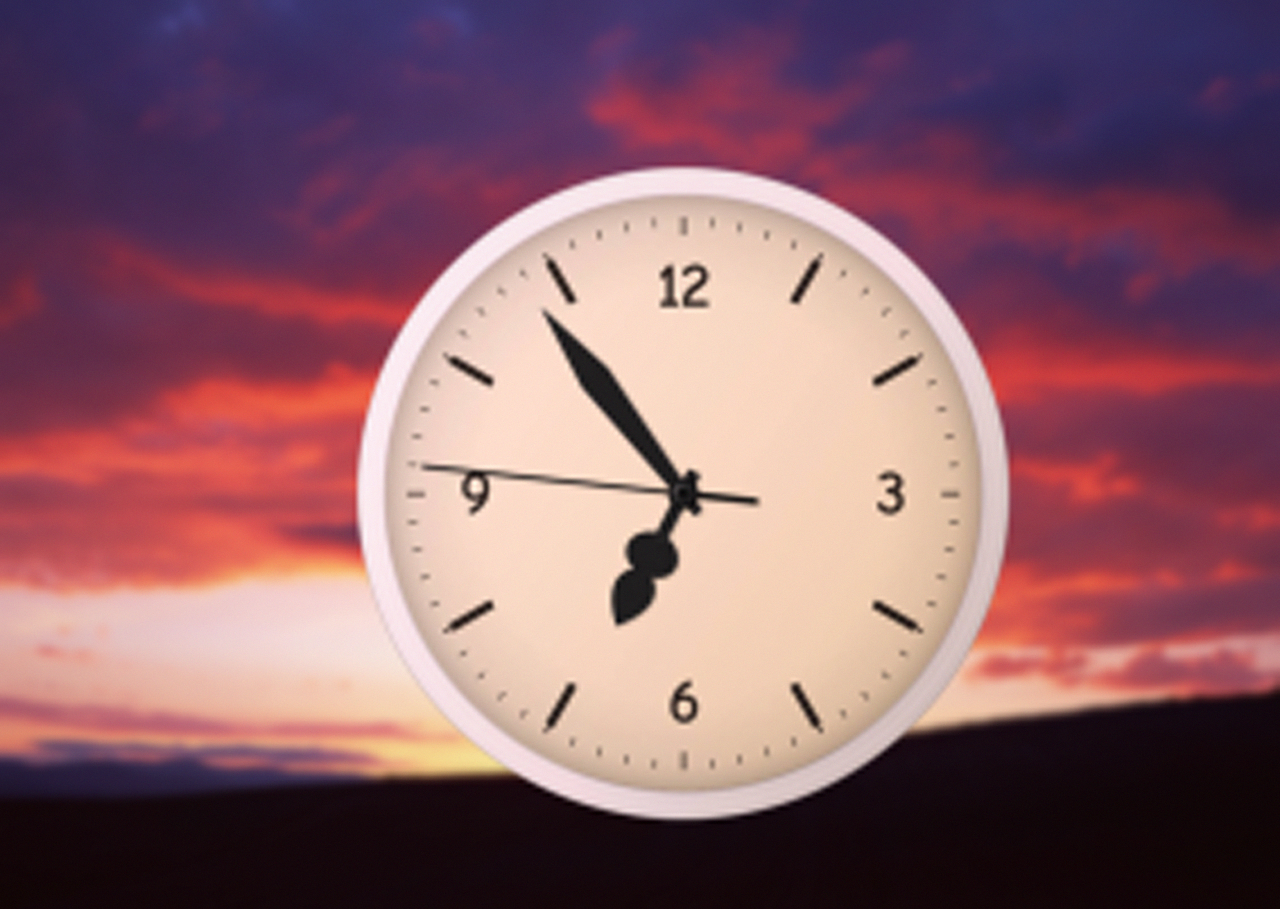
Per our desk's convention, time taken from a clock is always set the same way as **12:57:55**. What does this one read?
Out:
**6:53:46**
